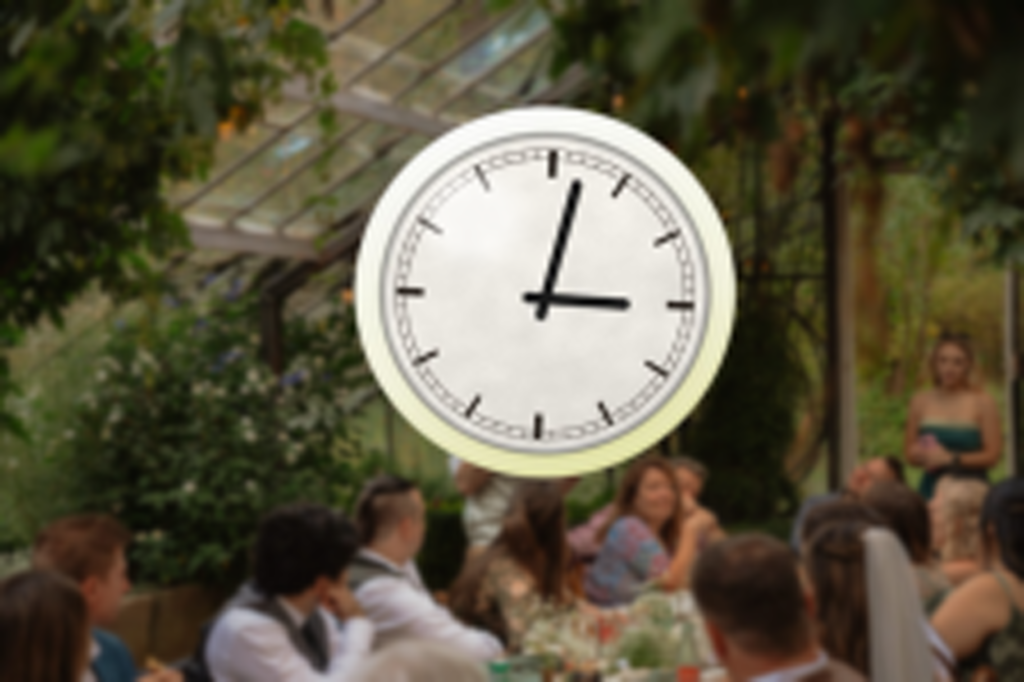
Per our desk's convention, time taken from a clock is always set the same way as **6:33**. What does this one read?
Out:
**3:02**
